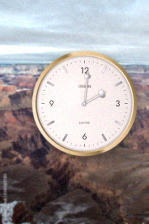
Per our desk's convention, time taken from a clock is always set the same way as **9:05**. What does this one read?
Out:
**2:01**
